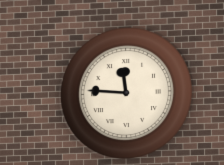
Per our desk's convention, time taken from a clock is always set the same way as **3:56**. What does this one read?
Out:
**11:46**
